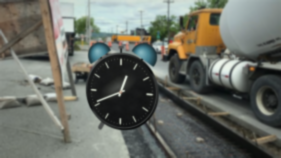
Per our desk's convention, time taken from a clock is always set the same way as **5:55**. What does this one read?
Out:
**12:41**
